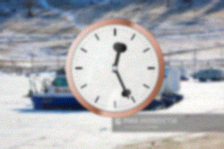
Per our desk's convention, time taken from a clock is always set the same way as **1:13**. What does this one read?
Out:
**12:26**
